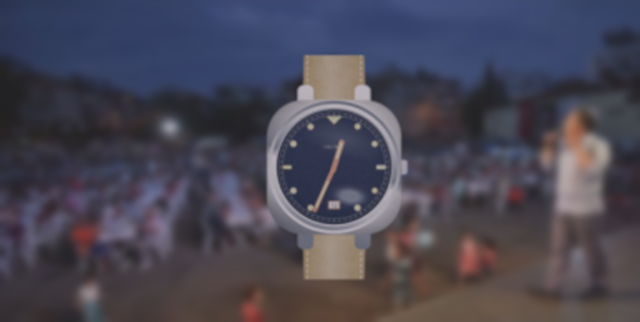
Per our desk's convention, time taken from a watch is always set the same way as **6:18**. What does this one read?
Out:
**12:34**
